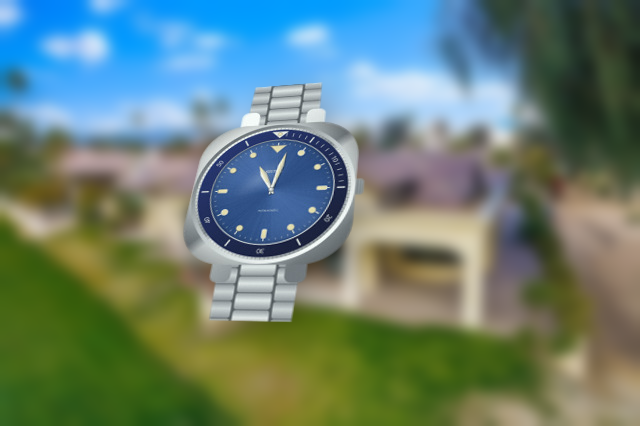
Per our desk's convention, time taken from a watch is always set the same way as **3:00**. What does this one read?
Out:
**11:02**
